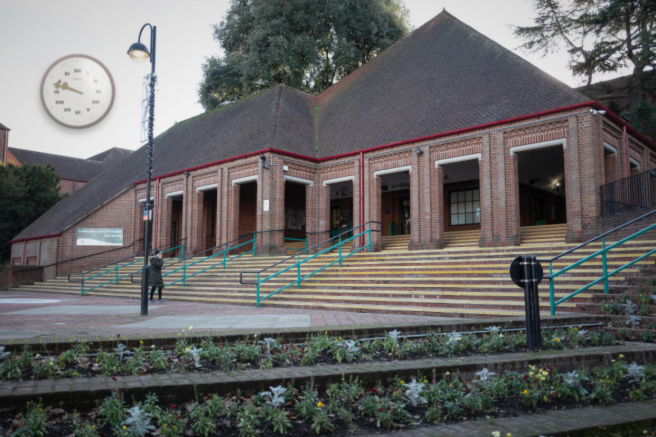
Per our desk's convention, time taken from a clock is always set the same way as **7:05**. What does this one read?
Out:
**9:48**
